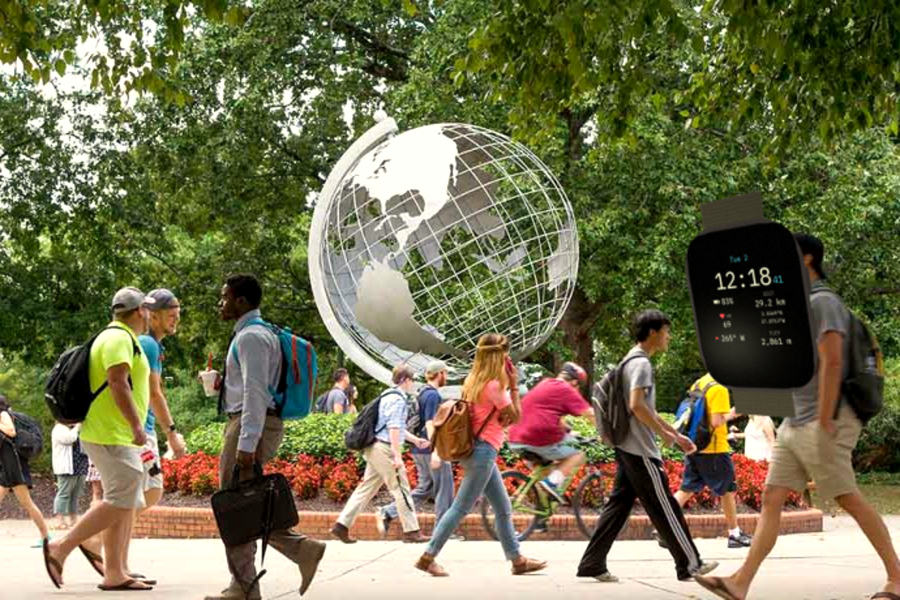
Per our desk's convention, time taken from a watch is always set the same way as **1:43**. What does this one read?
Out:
**12:18**
